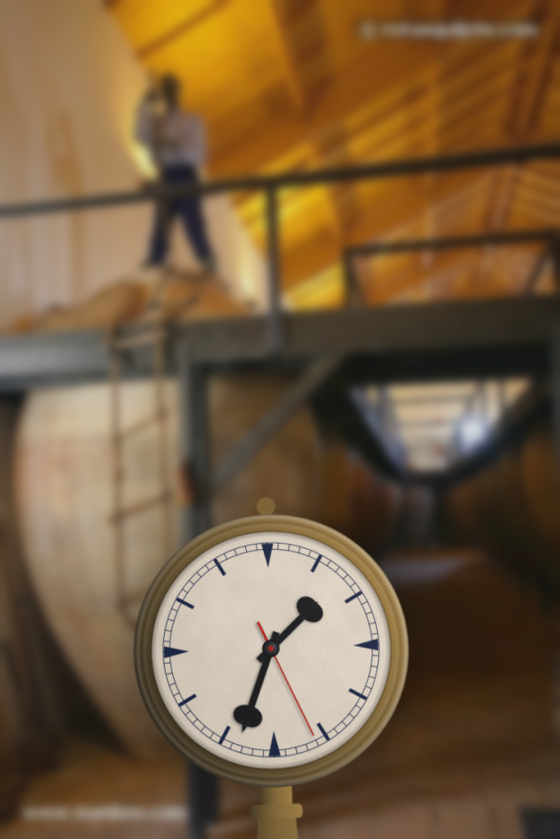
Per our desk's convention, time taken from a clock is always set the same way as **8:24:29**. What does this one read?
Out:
**1:33:26**
